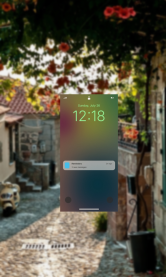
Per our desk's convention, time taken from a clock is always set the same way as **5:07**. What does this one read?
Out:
**12:18**
